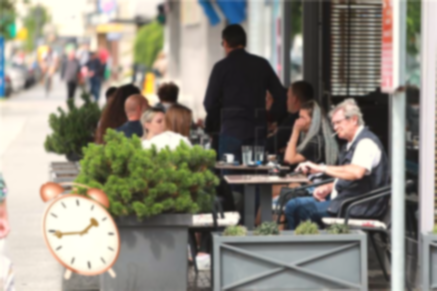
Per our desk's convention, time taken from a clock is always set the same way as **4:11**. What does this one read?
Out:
**1:44**
